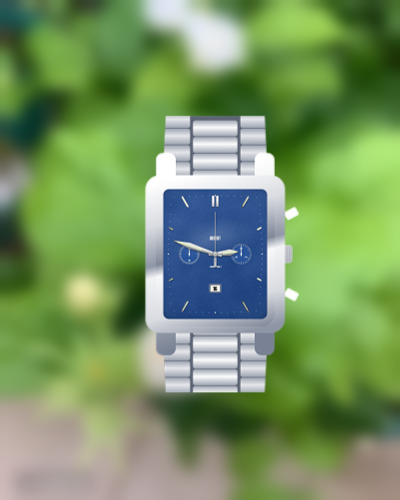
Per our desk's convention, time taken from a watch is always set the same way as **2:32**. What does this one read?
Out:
**2:48**
